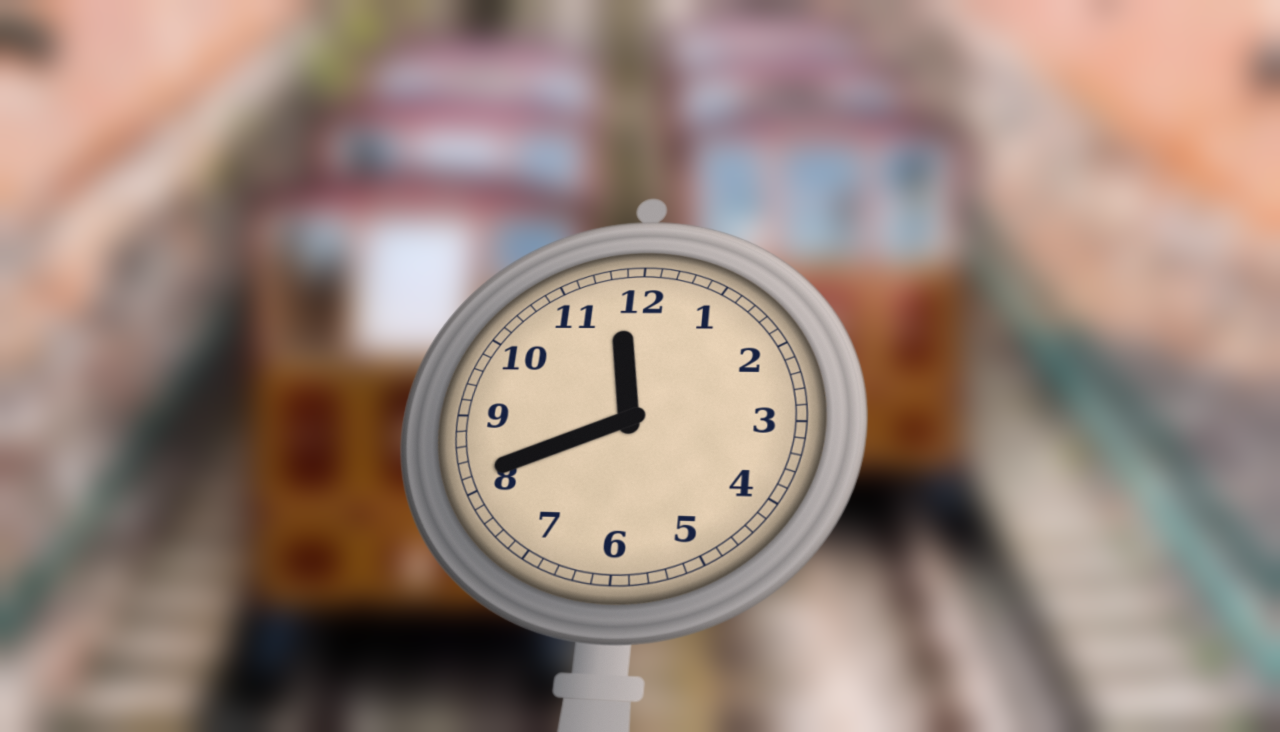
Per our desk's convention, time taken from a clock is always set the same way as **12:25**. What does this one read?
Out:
**11:41**
